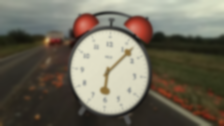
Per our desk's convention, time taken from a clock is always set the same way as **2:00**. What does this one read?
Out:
**6:07**
